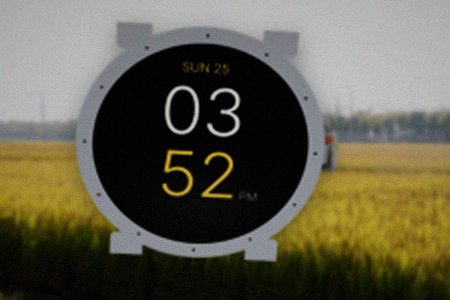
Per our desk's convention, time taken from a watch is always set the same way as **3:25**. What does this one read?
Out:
**3:52**
